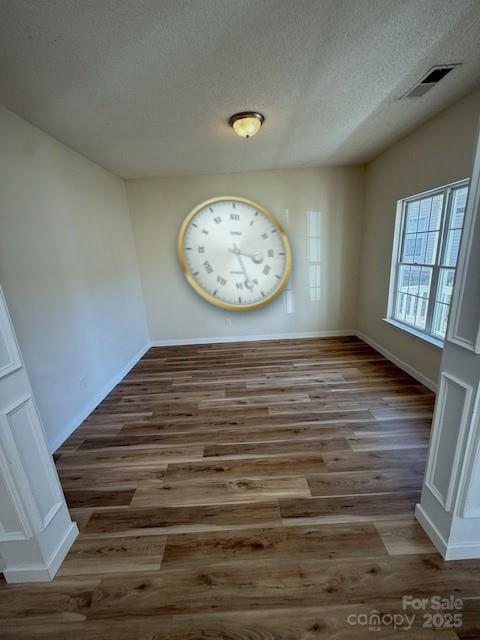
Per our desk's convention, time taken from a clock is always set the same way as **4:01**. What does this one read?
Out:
**3:27**
